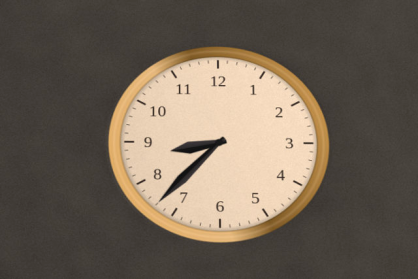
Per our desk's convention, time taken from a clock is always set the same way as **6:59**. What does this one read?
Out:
**8:37**
